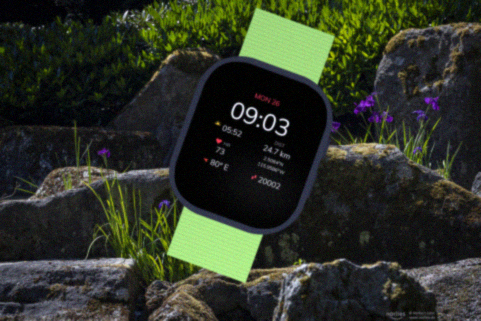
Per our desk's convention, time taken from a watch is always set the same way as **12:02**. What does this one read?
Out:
**9:03**
